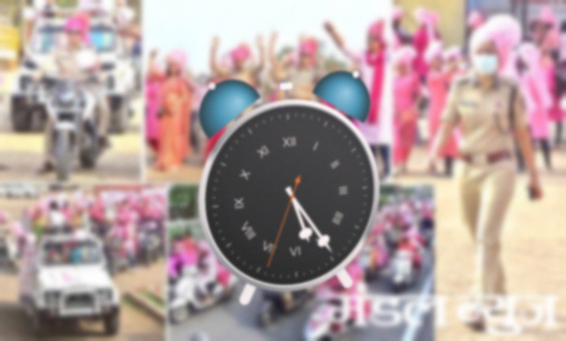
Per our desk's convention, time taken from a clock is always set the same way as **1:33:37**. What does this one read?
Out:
**5:24:34**
